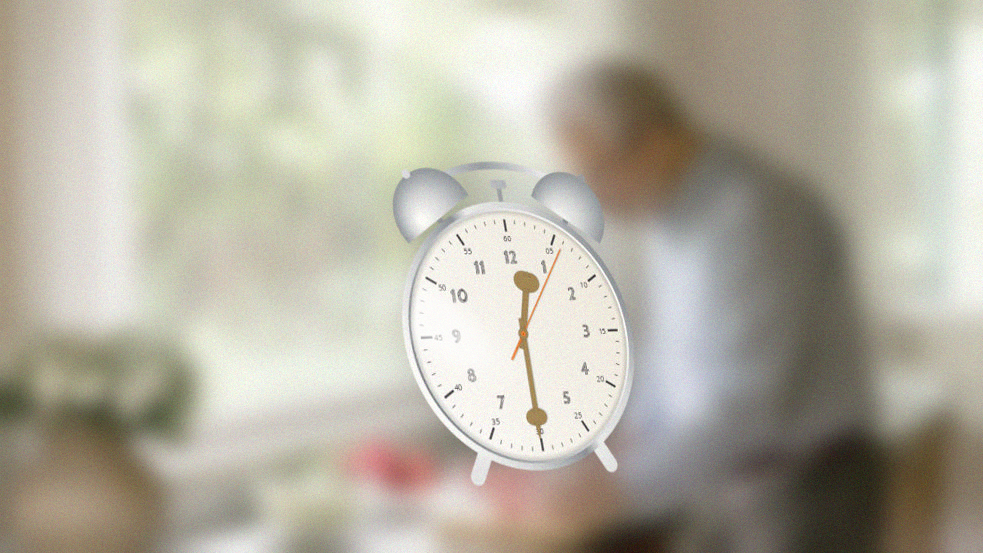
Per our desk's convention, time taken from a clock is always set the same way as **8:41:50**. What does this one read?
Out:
**12:30:06**
